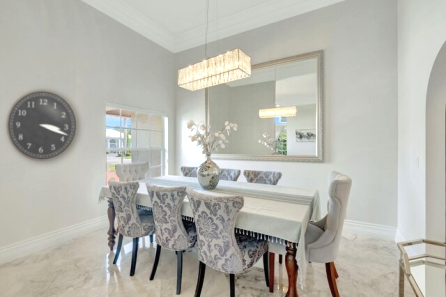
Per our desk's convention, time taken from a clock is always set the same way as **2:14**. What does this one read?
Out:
**3:18**
